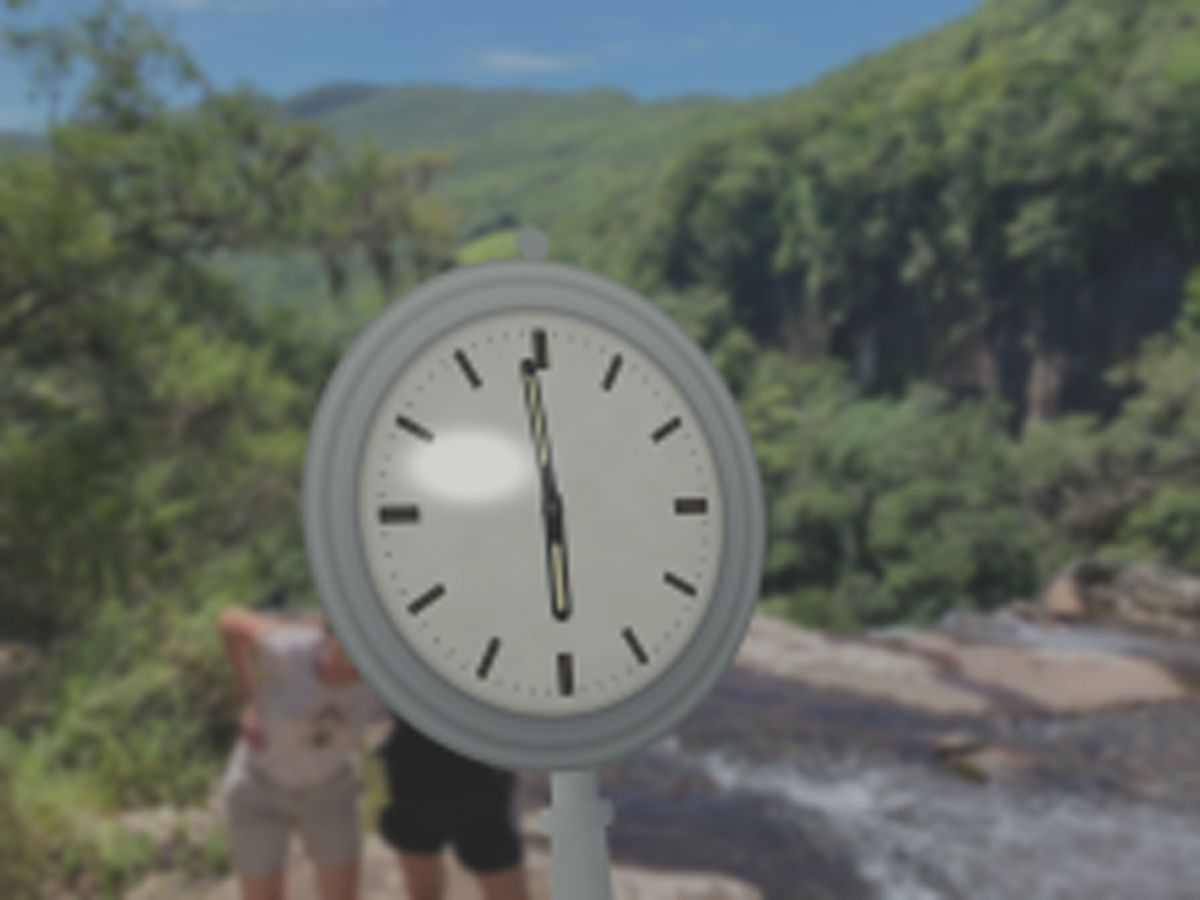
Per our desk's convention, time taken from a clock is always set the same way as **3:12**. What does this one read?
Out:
**5:59**
